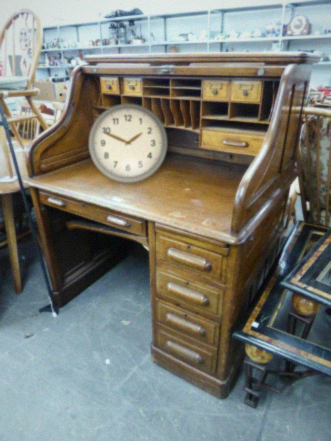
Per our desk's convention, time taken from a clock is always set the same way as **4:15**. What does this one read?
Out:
**1:49**
